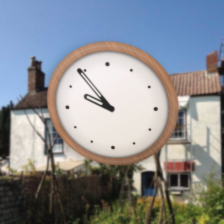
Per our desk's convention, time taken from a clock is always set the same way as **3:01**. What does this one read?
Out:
**9:54**
